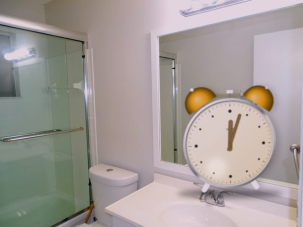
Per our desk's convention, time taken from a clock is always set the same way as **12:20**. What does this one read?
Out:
**12:03**
